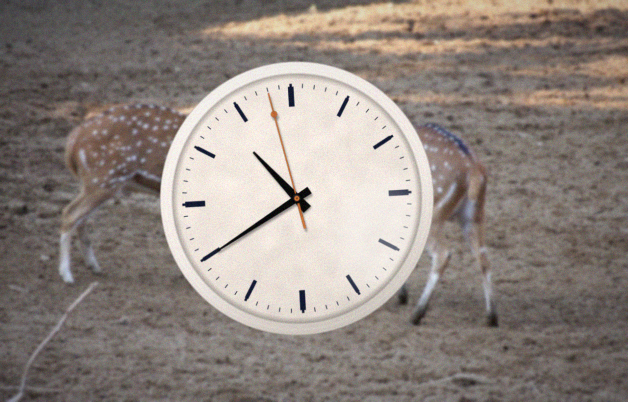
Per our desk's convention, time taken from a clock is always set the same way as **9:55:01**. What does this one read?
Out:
**10:39:58**
